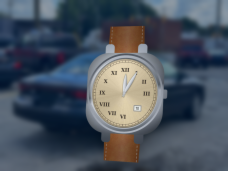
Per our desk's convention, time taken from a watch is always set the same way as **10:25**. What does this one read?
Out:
**12:05**
